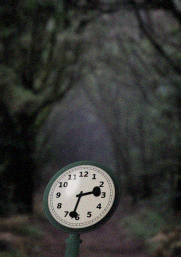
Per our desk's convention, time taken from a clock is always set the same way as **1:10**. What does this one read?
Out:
**2:32**
